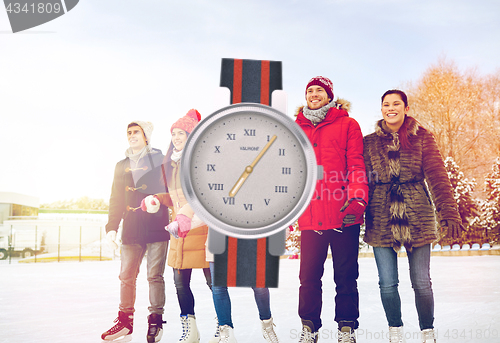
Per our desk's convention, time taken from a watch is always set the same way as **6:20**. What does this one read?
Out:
**7:06**
